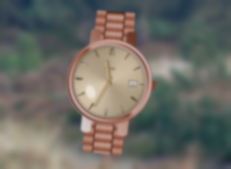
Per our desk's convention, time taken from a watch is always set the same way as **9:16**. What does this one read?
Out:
**11:34**
